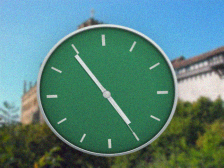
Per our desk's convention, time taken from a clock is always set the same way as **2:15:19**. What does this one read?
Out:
**4:54:25**
